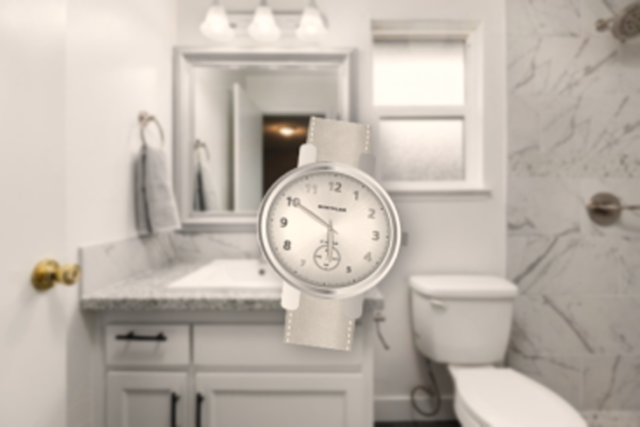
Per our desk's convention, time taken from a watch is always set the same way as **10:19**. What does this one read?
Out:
**5:50**
